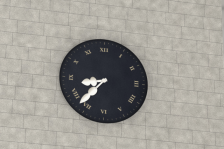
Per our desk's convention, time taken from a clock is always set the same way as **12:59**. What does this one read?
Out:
**8:37**
